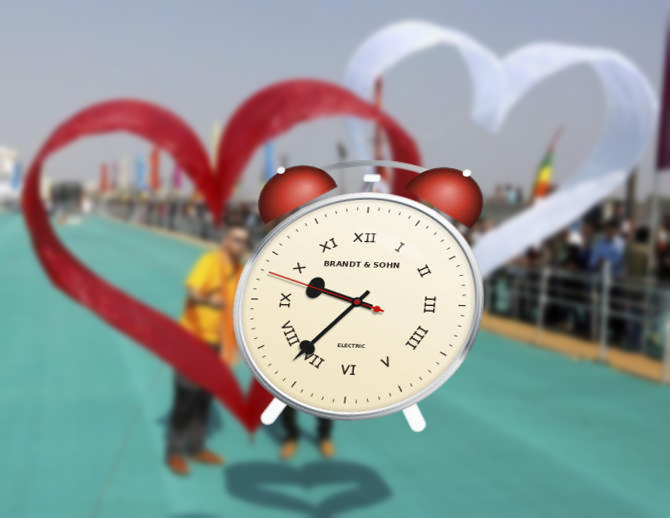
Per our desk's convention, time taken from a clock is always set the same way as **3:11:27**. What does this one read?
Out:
**9:36:48**
